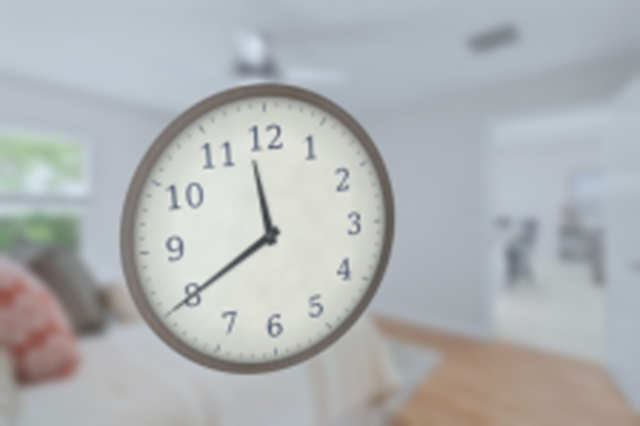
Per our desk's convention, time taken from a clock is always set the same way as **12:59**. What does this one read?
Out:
**11:40**
